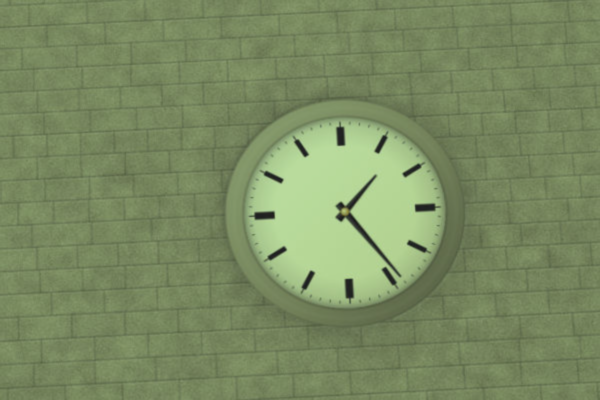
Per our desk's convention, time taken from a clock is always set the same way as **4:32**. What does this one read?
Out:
**1:24**
